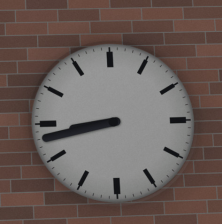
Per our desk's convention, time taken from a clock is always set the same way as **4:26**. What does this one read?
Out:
**8:43**
